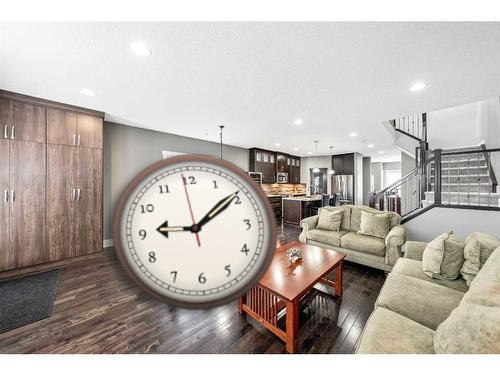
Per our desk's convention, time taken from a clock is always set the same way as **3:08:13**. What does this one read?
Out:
**9:08:59**
